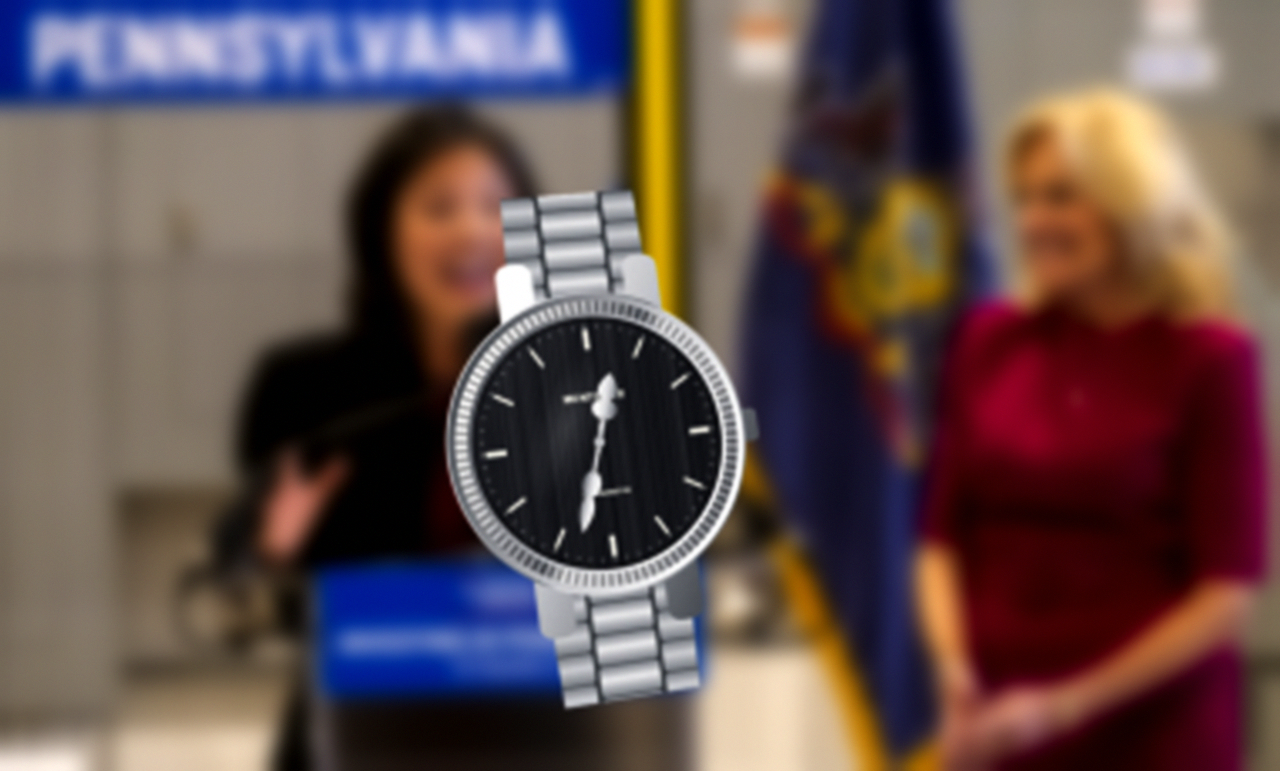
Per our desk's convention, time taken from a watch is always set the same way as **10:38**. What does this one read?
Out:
**12:33**
